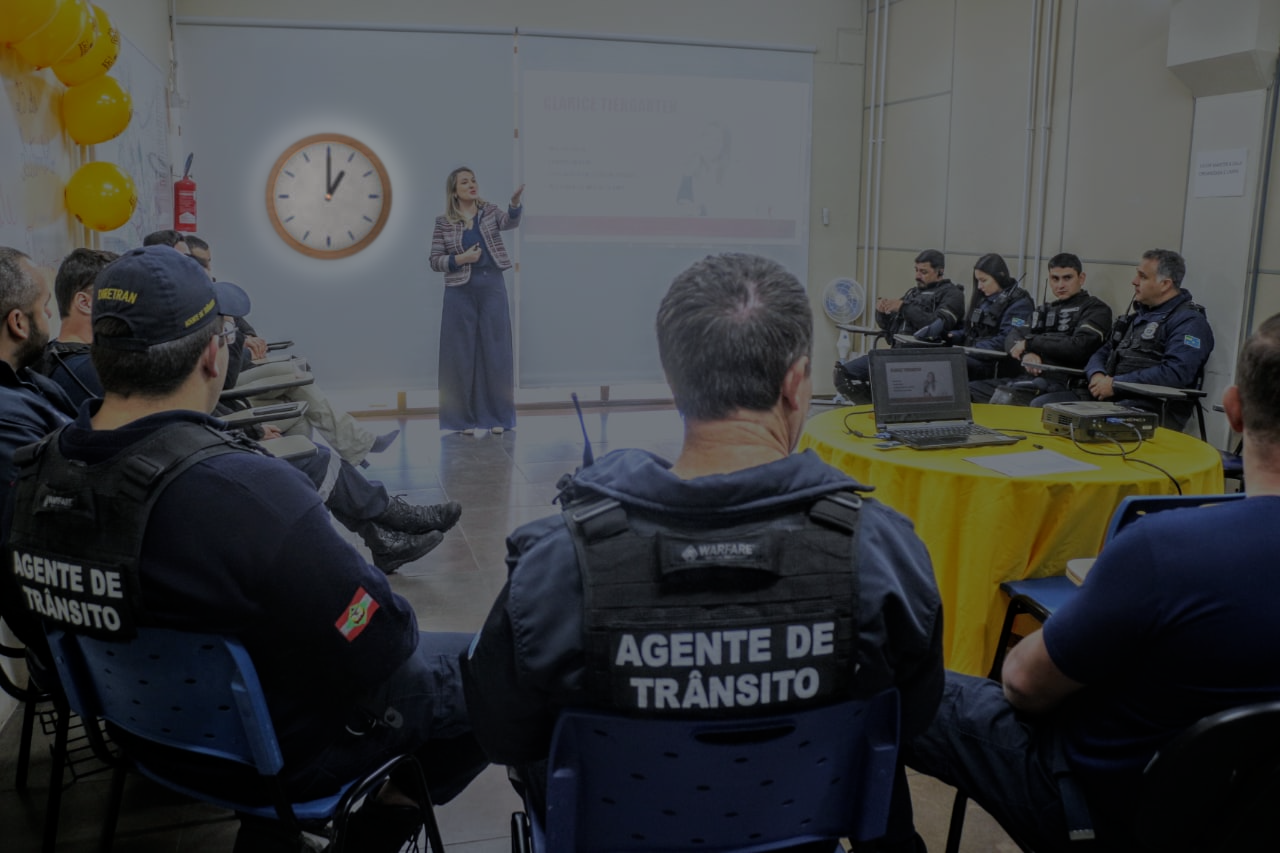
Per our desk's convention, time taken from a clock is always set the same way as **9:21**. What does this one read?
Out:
**1:00**
